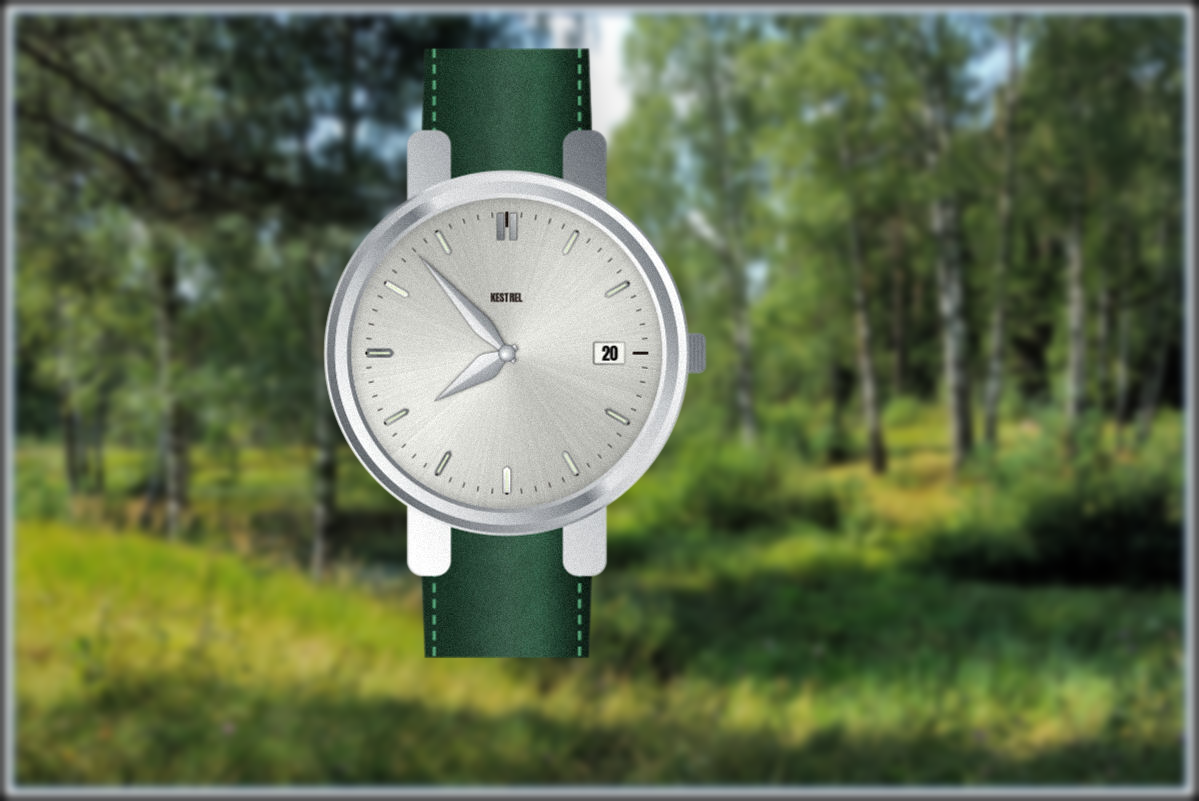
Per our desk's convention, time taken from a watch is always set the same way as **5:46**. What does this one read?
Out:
**7:53**
